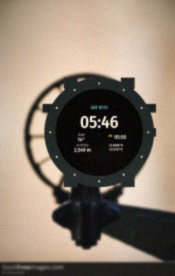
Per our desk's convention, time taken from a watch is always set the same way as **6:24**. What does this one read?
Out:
**5:46**
